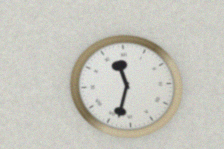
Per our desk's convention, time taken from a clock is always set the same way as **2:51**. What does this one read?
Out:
**11:33**
